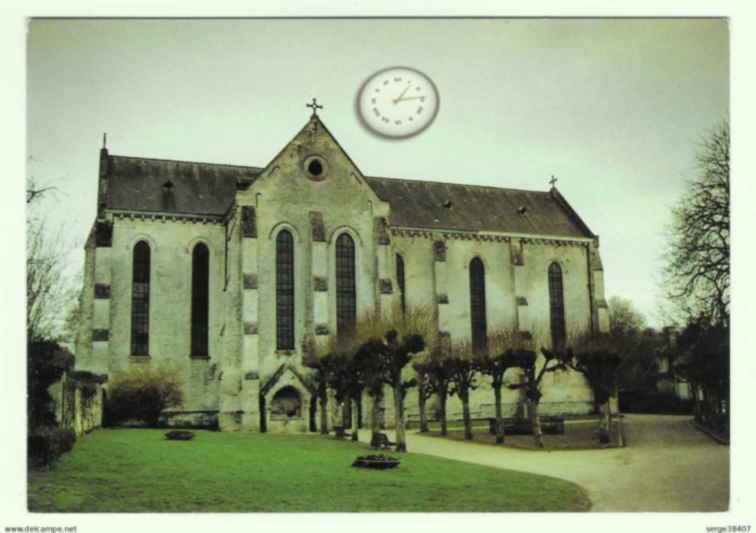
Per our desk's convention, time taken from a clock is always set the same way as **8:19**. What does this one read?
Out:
**1:14**
